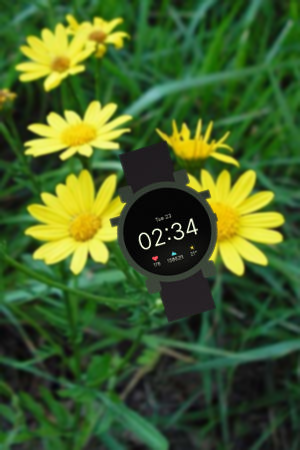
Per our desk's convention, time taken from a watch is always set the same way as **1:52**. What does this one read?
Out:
**2:34**
